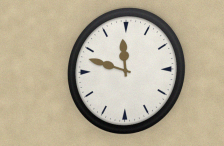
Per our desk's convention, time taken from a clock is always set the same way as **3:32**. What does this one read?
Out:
**11:48**
